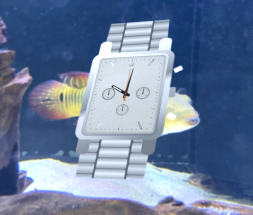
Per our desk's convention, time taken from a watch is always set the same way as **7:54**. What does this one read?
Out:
**10:01**
